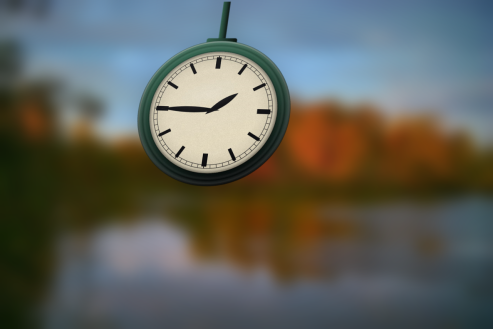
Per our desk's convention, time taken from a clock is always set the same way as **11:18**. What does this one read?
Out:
**1:45**
